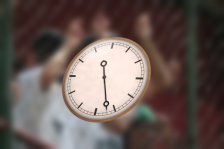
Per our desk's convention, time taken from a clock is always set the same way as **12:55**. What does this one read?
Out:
**11:27**
